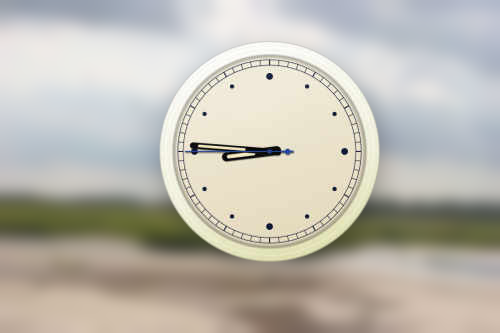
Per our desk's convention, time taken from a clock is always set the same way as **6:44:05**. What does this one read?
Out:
**8:45:45**
